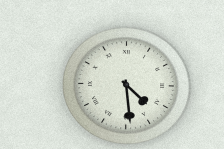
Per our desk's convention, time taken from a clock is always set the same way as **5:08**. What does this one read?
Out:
**4:29**
